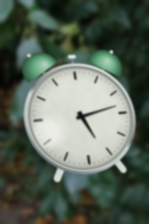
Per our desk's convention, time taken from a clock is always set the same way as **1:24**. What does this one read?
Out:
**5:13**
